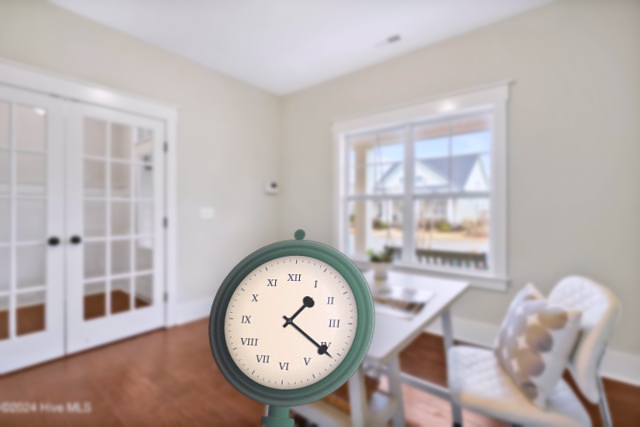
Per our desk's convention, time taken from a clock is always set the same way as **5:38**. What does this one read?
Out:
**1:21**
